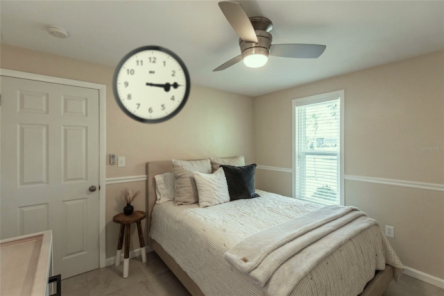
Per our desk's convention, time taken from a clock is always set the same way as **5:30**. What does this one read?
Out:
**3:15**
